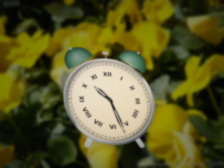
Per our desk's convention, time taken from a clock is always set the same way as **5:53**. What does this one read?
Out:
**10:27**
